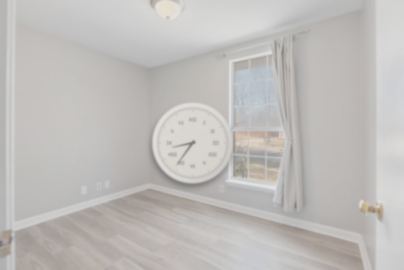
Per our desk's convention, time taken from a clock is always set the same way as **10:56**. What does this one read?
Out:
**8:36**
